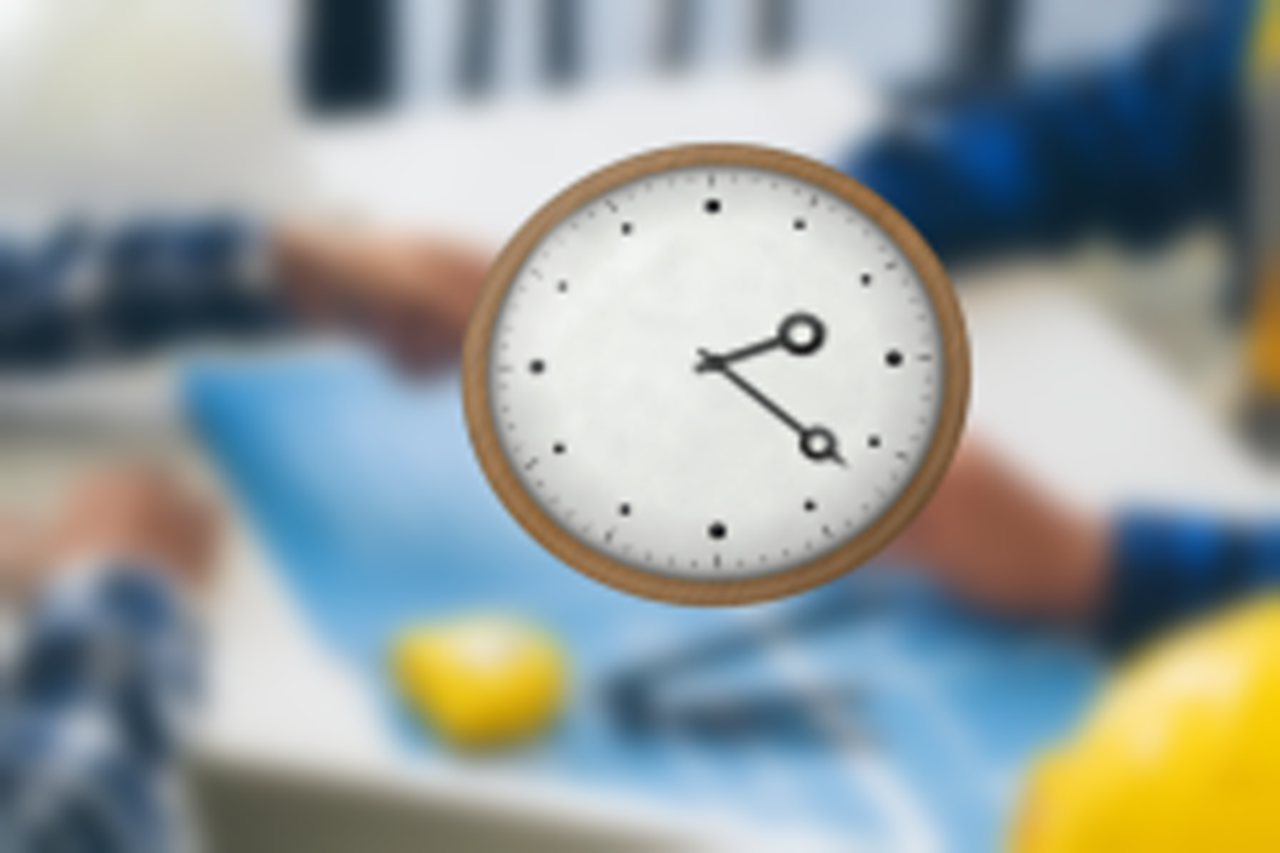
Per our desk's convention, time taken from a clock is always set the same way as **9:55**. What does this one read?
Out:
**2:22**
